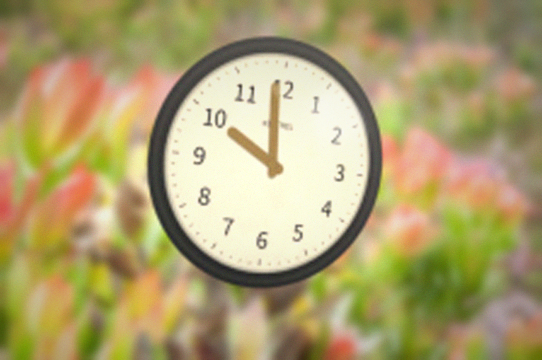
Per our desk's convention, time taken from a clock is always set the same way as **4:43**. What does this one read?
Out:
**9:59**
